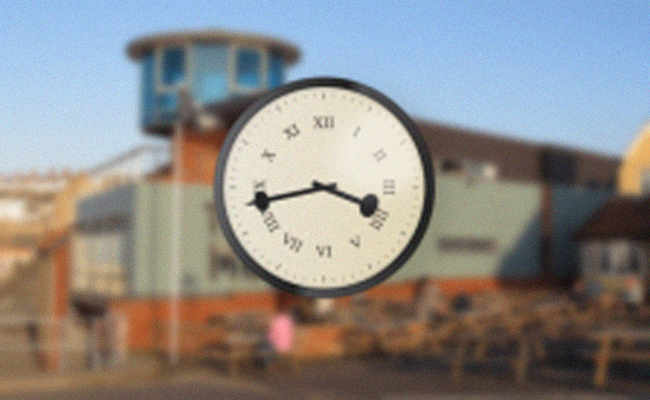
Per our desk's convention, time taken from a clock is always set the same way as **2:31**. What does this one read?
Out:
**3:43**
